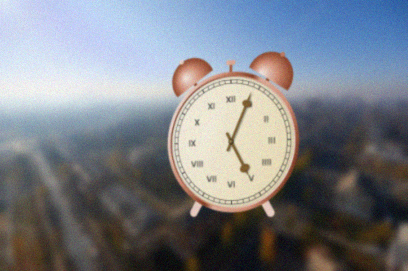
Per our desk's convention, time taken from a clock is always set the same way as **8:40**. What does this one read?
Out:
**5:04**
